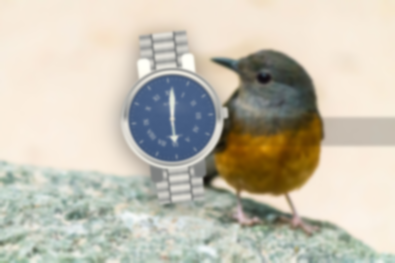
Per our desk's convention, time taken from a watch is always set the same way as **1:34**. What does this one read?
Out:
**6:01**
